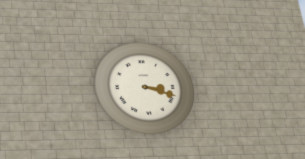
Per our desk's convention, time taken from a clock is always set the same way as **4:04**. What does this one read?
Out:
**3:18**
